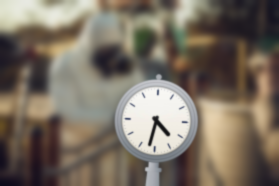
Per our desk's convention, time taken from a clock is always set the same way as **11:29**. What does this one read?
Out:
**4:32**
